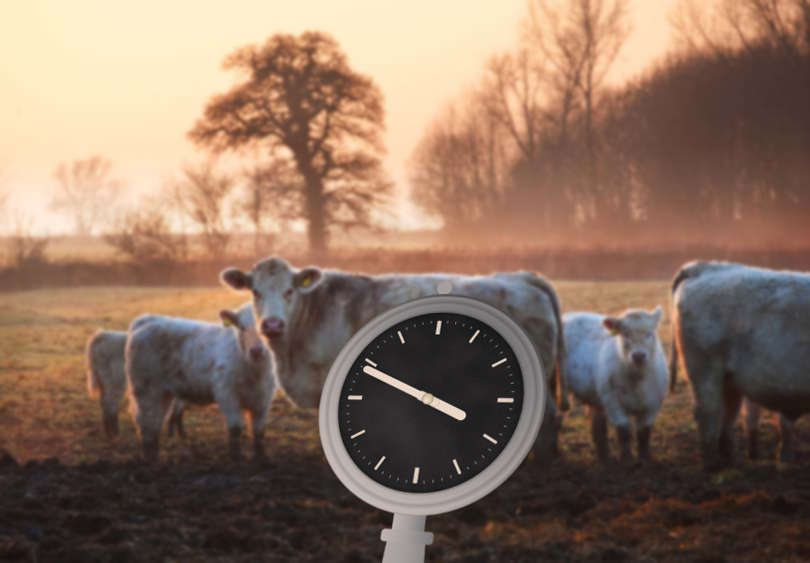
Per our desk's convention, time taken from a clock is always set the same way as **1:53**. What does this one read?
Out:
**3:49**
